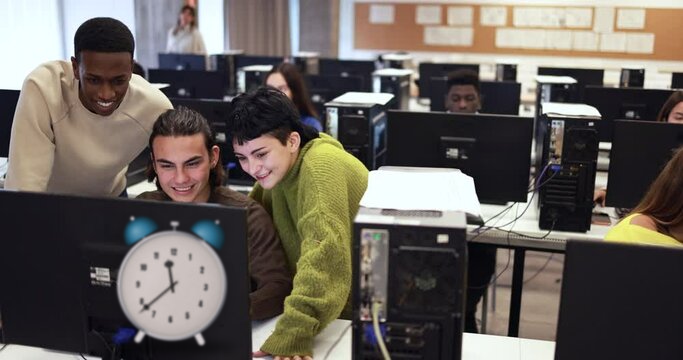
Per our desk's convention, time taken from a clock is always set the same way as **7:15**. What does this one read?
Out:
**11:38**
